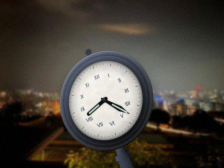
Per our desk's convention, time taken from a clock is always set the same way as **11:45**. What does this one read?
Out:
**8:23**
